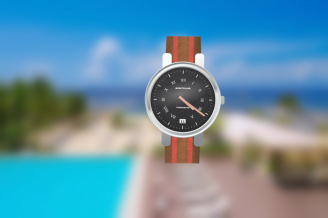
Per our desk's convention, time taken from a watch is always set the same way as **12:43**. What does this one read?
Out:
**4:21**
